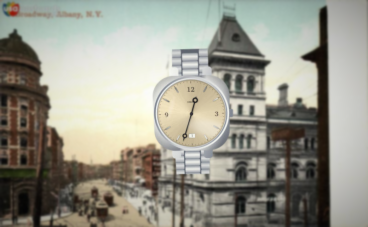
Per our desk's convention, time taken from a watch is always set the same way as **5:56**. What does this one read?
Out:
**12:33**
